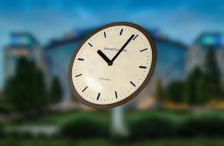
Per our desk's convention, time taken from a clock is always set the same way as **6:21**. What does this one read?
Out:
**10:04**
